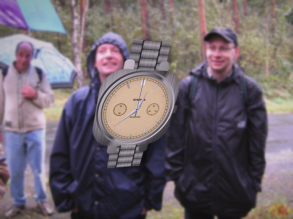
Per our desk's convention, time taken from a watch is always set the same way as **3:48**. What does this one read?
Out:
**12:38**
